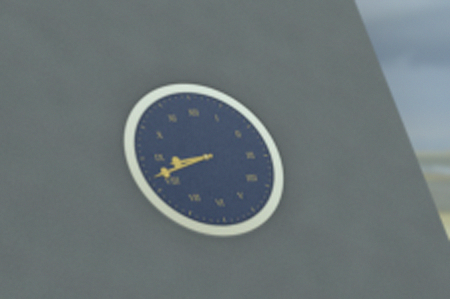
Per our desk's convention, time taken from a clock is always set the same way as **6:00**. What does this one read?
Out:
**8:42**
